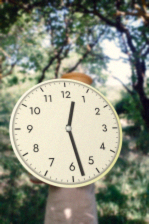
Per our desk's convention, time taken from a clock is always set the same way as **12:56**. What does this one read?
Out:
**12:28**
